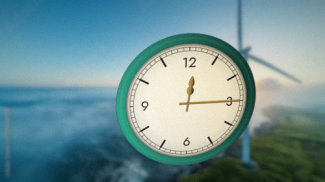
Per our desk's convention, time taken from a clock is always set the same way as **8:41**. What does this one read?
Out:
**12:15**
